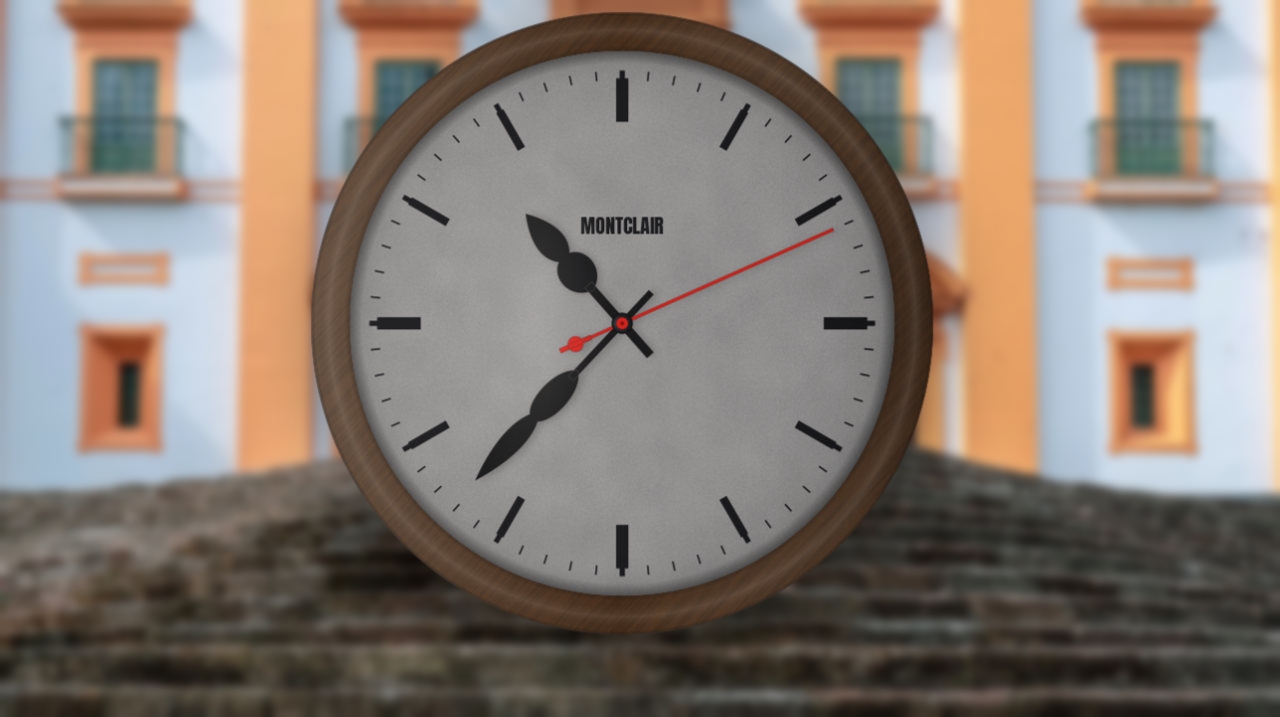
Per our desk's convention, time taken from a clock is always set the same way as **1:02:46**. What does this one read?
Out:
**10:37:11**
